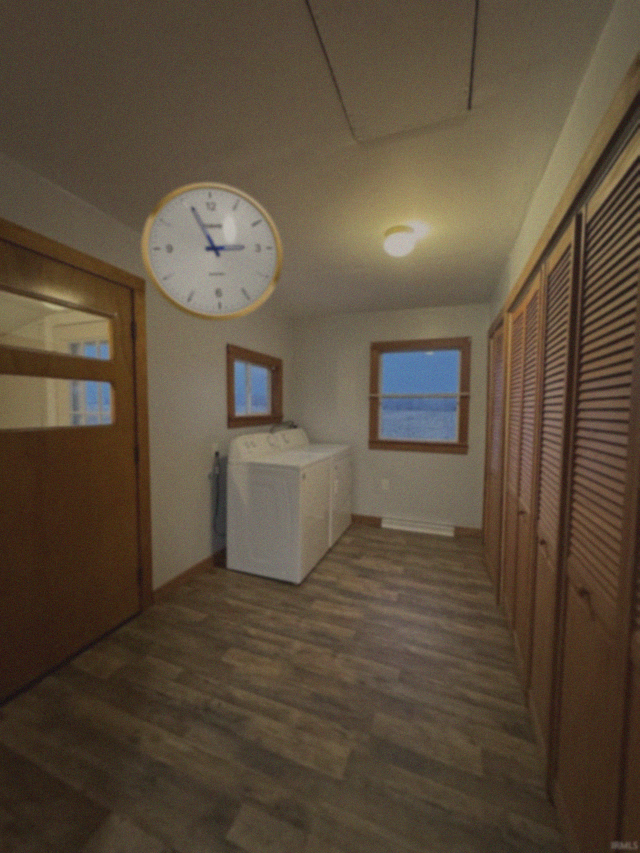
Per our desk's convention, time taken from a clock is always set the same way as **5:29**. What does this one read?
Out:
**2:56**
